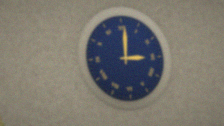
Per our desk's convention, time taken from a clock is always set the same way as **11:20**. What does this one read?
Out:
**3:01**
